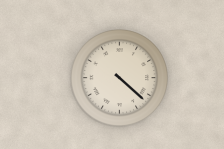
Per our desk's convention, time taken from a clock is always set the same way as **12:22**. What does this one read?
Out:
**4:22**
